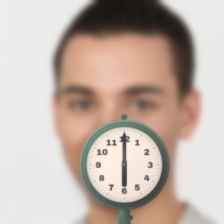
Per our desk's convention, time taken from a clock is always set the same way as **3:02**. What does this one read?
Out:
**6:00**
